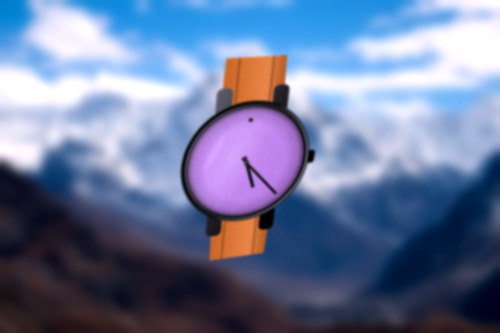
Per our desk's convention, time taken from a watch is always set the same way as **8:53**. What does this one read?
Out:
**5:23**
